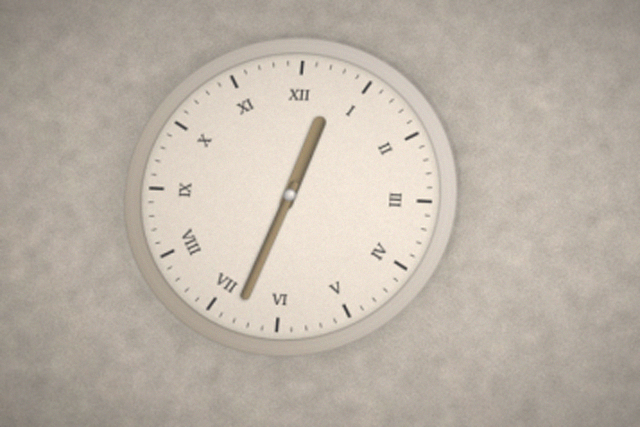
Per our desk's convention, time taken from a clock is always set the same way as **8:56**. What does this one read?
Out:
**12:33**
